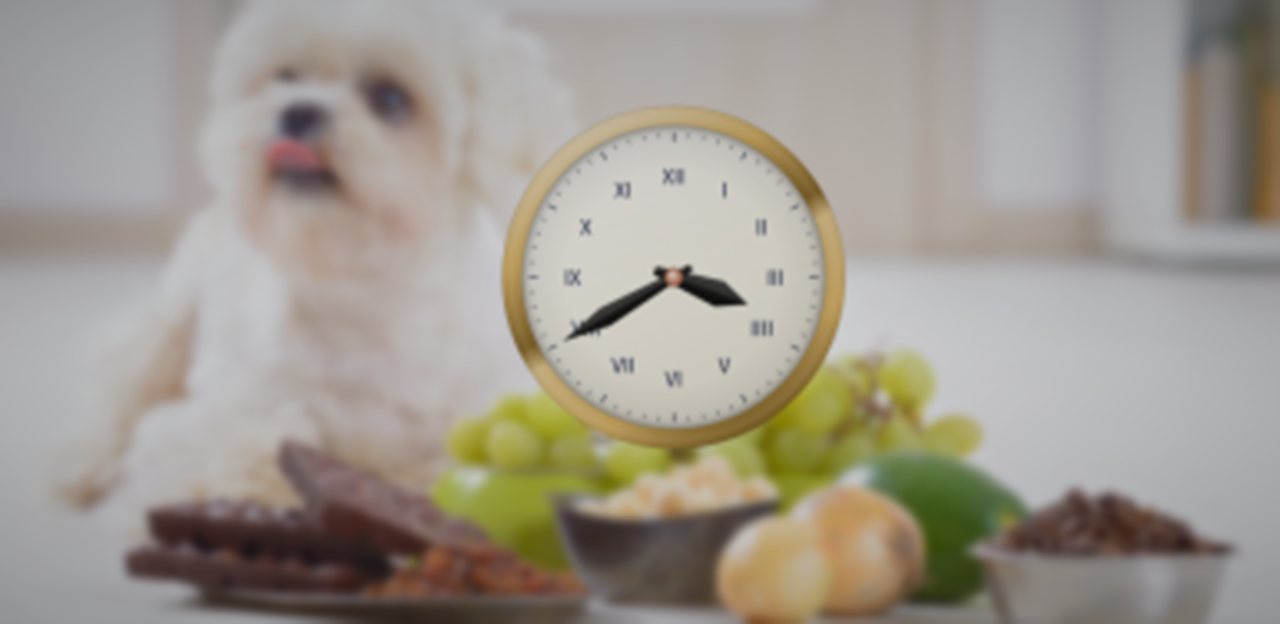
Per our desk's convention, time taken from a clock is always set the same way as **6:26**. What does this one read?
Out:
**3:40**
